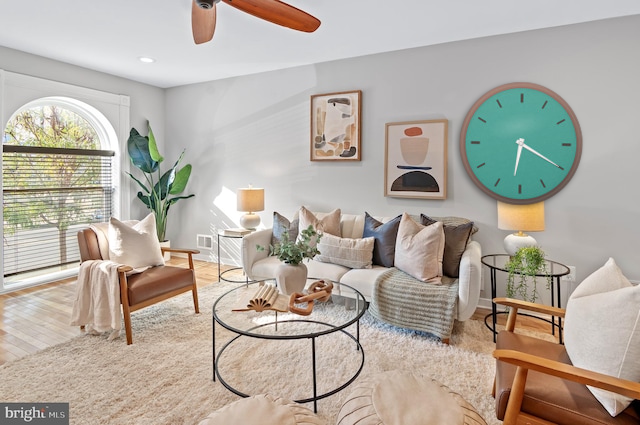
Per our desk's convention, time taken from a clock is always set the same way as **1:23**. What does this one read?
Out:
**6:20**
